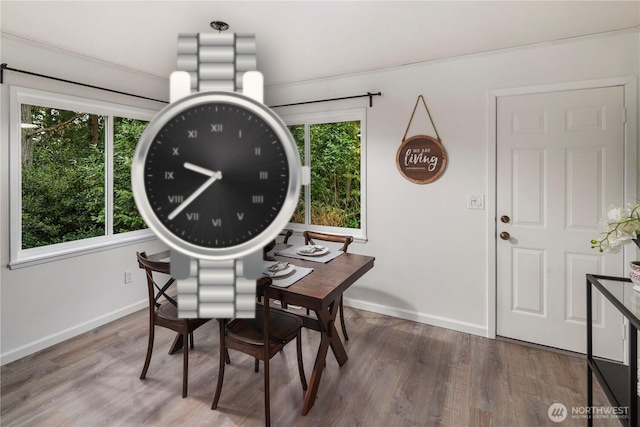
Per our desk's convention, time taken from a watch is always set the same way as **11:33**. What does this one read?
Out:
**9:38**
